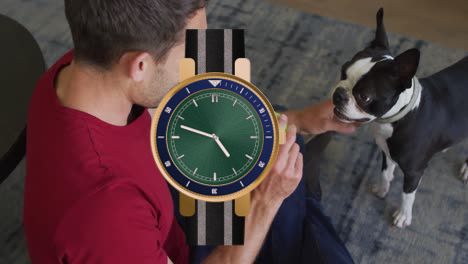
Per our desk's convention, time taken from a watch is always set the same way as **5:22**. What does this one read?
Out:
**4:48**
